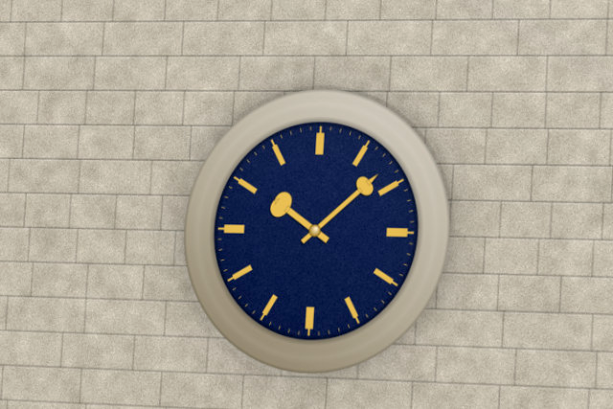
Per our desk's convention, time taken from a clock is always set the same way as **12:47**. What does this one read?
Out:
**10:08**
